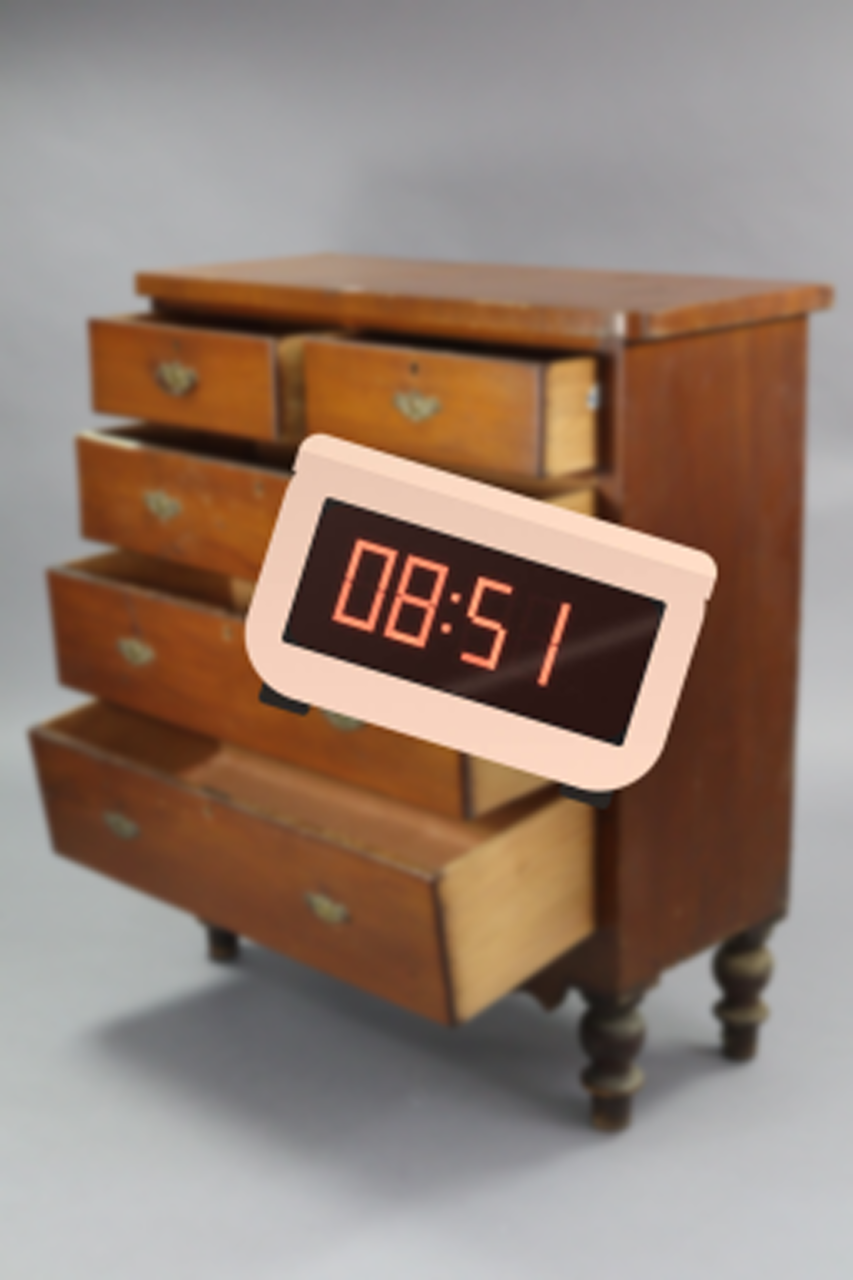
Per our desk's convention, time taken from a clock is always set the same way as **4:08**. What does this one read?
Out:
**8:51**
